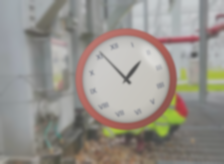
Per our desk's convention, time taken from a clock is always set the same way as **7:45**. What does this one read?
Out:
**1:56**
